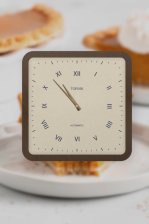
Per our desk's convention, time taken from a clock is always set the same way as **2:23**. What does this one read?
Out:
**10:53**
